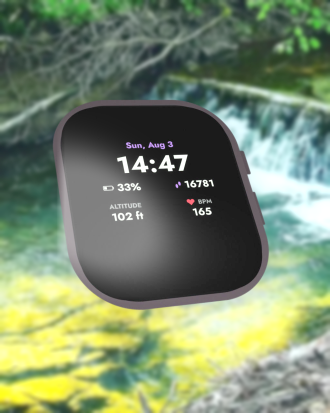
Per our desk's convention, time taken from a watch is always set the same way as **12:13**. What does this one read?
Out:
**14:47**
